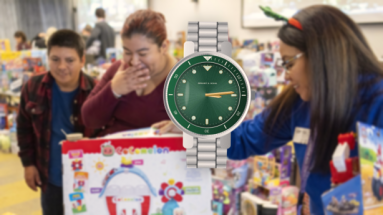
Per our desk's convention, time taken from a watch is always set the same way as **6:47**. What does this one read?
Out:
**3:14**
